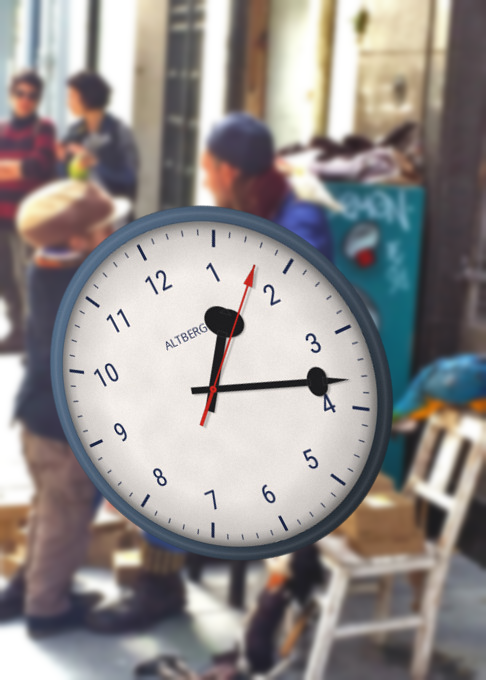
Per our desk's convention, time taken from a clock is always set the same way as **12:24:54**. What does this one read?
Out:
**1:18:08**
